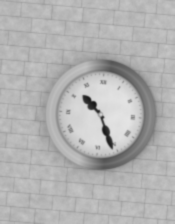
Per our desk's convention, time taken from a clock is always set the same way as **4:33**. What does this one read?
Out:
**10:26**
